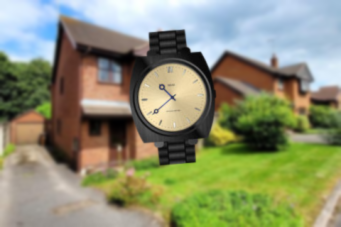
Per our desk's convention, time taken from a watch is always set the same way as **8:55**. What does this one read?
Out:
**10:39**
